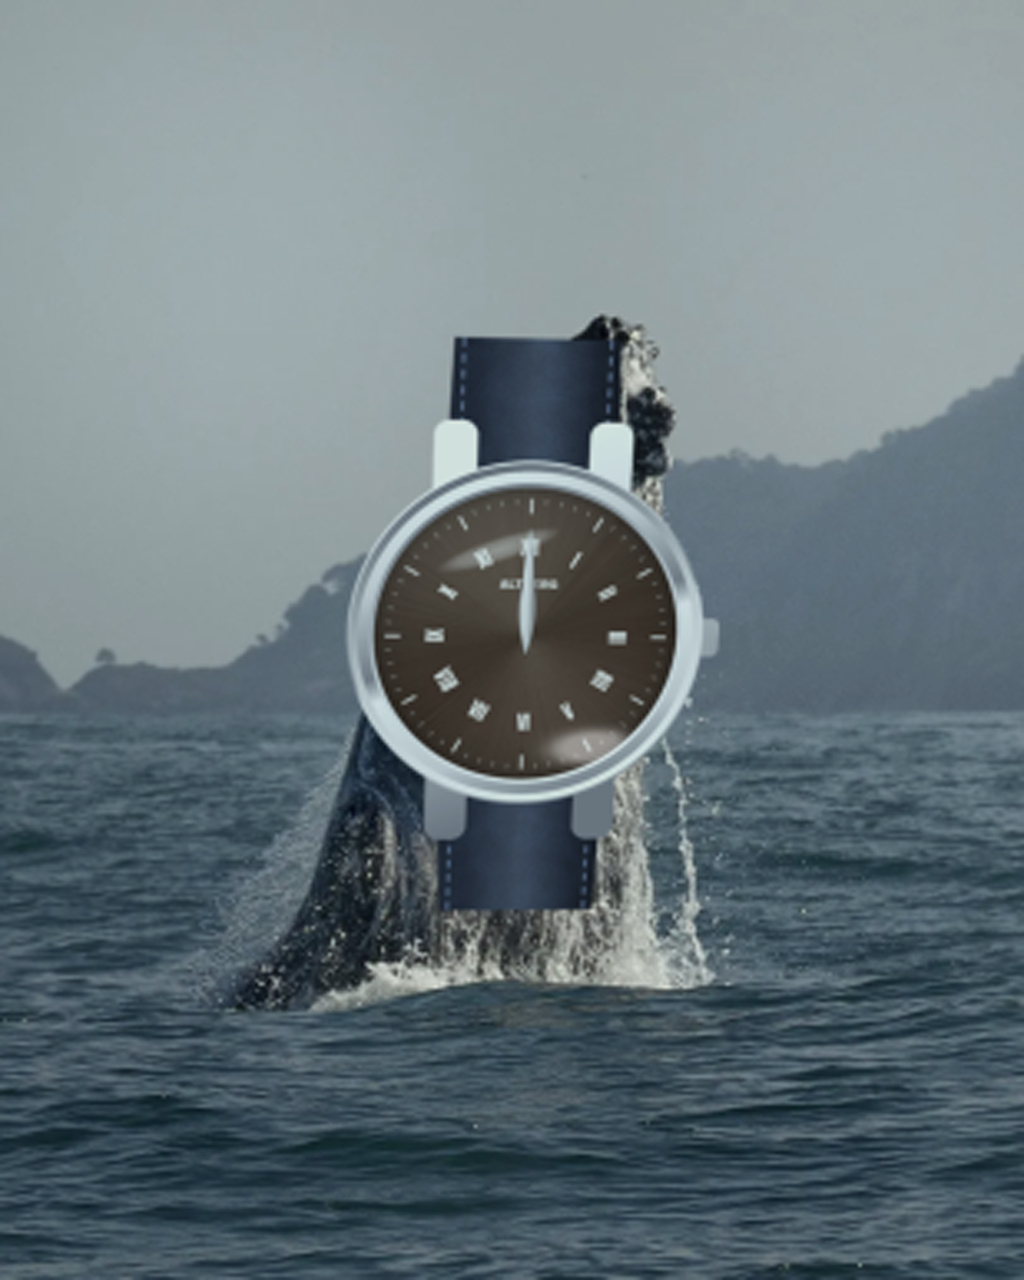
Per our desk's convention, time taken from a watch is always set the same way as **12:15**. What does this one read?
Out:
**12:00**
